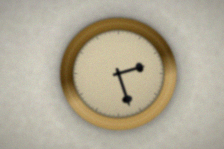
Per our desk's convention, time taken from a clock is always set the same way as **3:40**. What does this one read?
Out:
**2:27**
